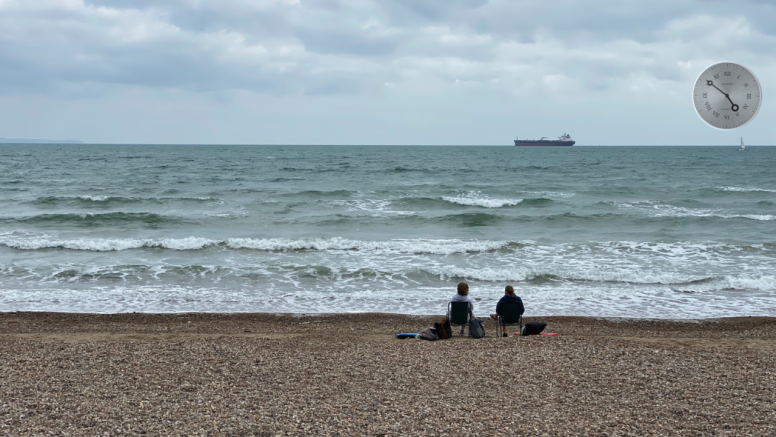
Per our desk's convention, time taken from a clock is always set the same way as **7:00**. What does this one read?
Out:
**4:51**
